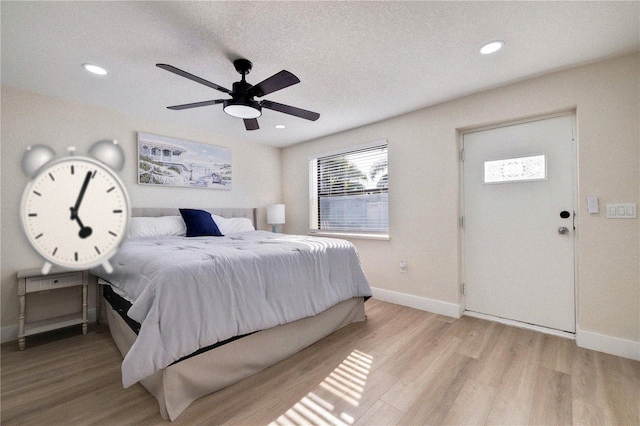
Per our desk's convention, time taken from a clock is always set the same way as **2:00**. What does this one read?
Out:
**5:04**
